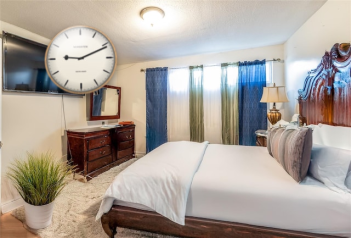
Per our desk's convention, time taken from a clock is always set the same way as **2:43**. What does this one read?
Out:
**9:11**
